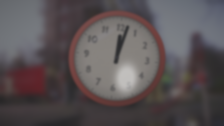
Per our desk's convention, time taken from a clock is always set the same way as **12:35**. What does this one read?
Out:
**12:02**
